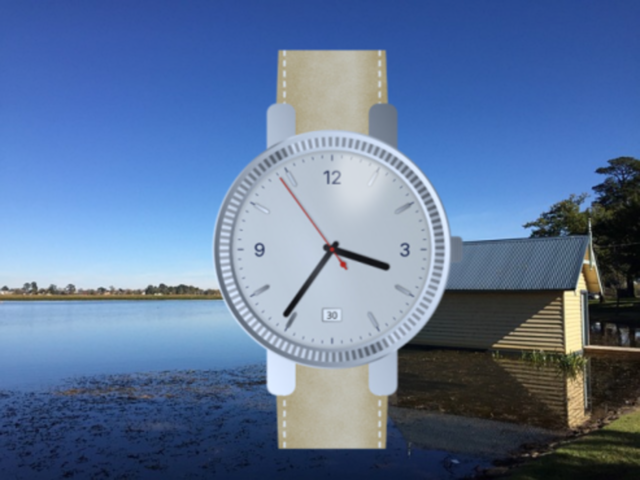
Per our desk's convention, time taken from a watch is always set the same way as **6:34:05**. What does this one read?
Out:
**3:35:54**
